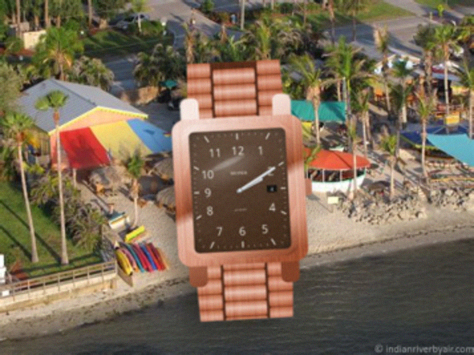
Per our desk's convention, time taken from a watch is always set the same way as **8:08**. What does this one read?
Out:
**2:10**
